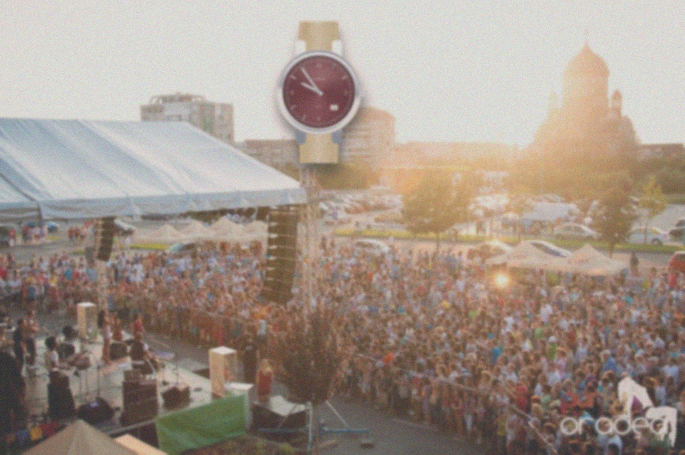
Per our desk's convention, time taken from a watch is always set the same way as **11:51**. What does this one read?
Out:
**9:54**
